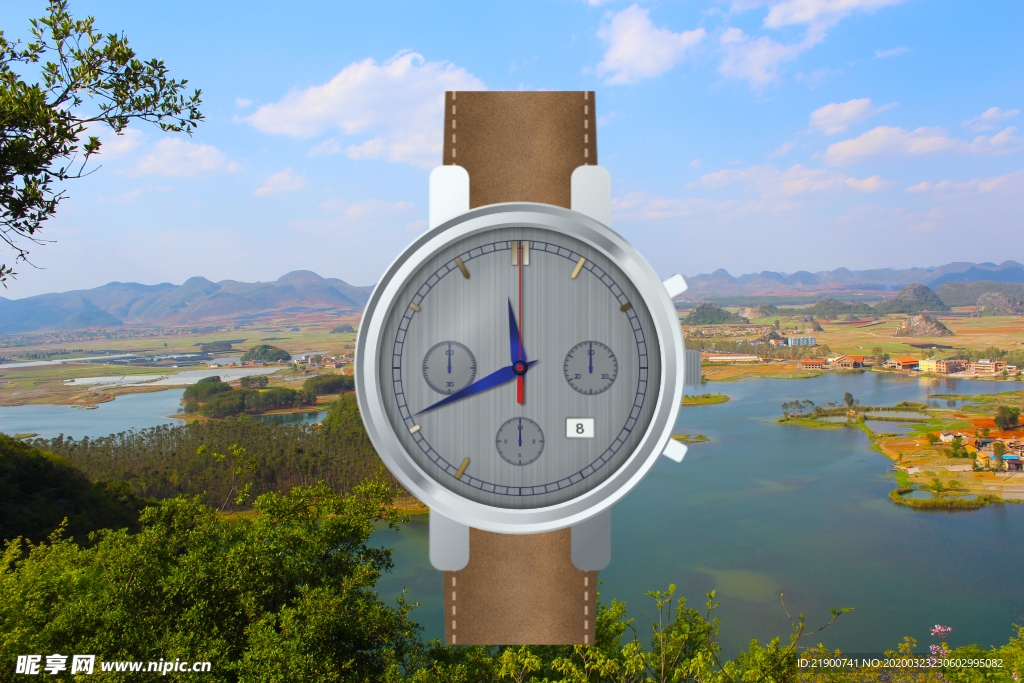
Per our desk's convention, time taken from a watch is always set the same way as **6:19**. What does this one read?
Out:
**11:41**
